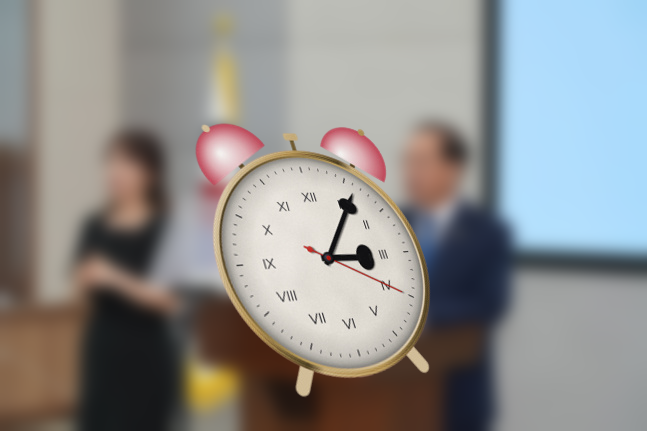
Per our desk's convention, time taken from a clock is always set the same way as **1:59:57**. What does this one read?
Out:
**3:06:20**
